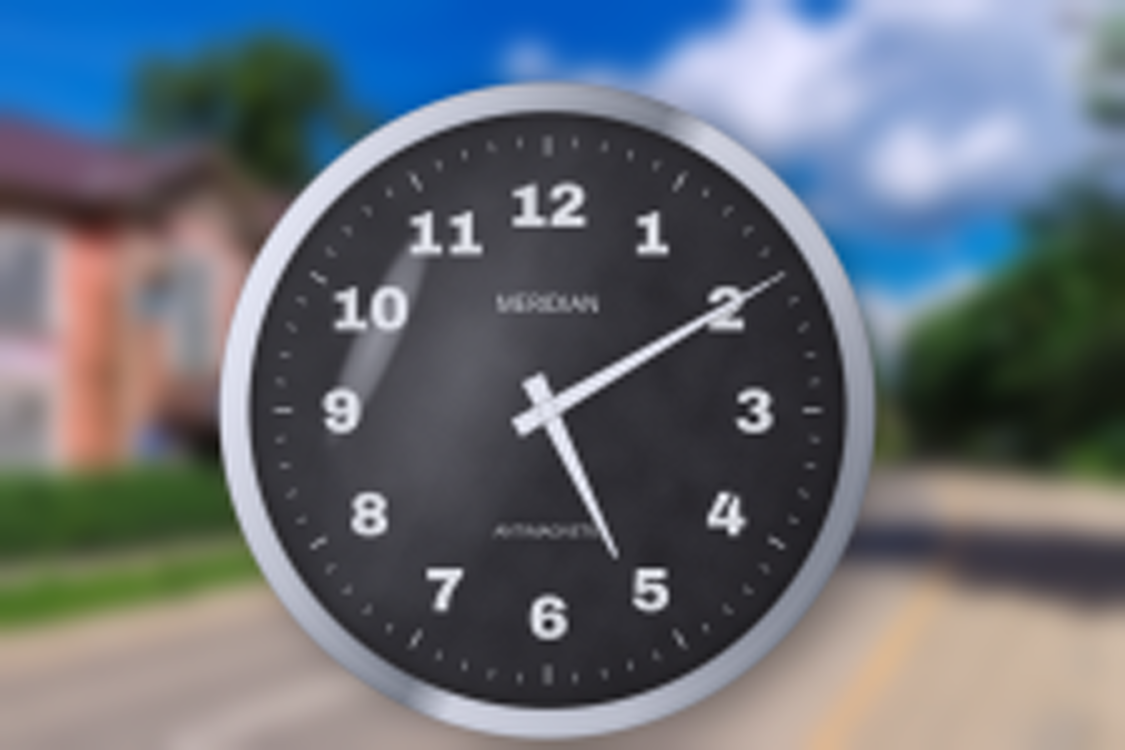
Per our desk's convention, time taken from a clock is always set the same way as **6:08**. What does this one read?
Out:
**5:10**
